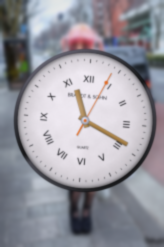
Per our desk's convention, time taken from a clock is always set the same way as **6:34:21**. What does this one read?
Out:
**11:19:04**
